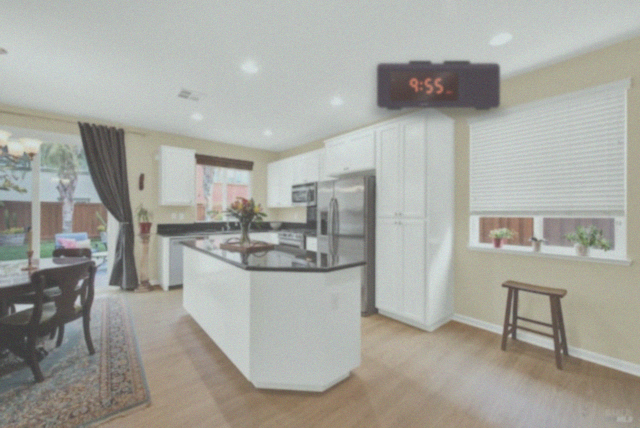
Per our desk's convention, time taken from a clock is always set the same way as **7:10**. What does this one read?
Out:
**9:55**
